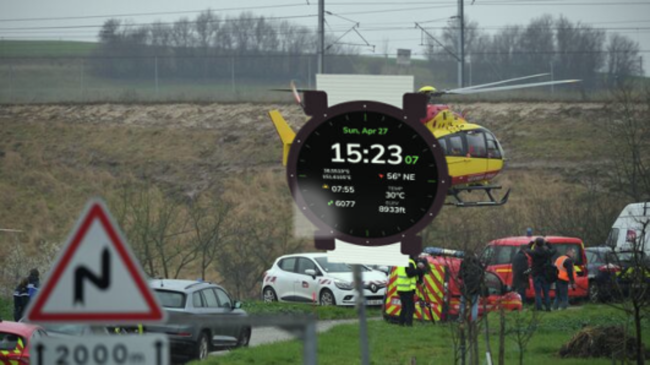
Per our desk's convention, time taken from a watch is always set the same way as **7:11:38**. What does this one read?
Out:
**15:23:07**
